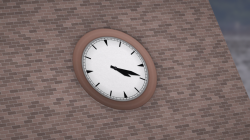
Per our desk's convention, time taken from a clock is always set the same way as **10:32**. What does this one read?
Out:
**4:19**
